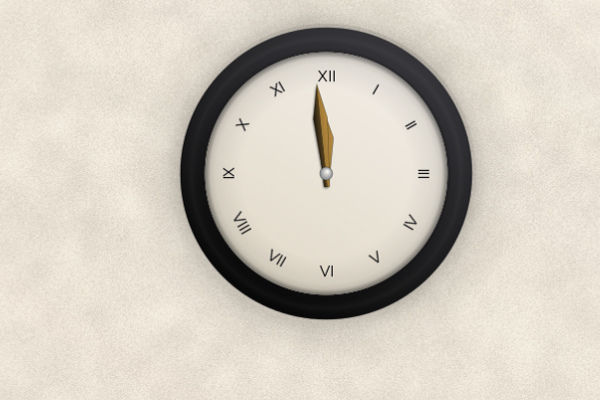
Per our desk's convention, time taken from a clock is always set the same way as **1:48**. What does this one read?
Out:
**11:59**
